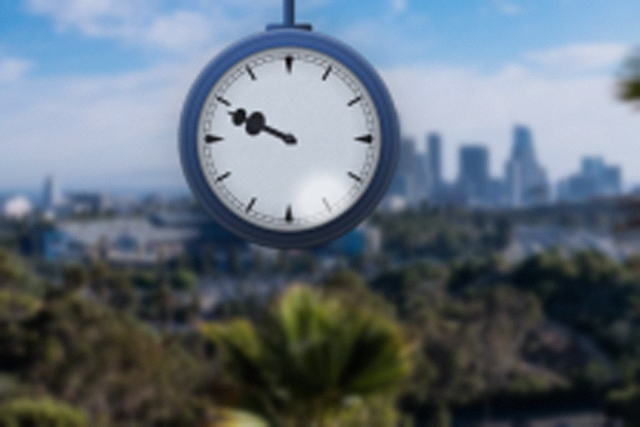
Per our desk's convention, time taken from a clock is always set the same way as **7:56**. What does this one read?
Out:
**9:49**
